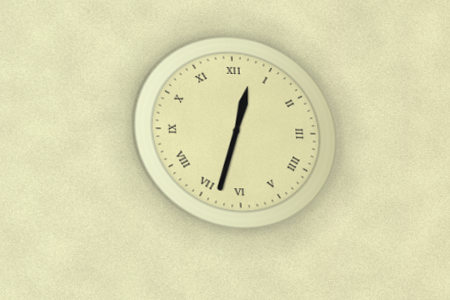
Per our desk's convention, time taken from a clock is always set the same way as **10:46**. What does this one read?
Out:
**12:33**
